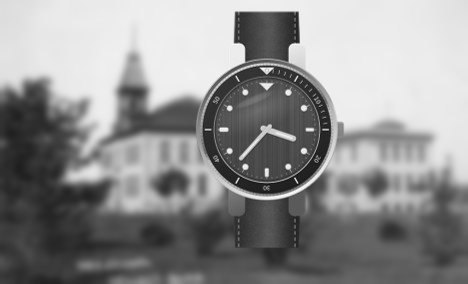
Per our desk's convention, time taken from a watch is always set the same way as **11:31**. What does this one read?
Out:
**3:37**
